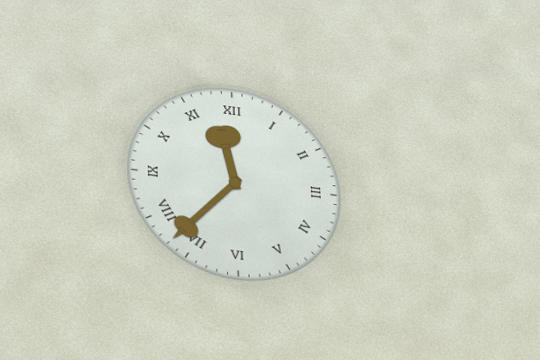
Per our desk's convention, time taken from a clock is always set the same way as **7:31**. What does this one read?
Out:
**11:37**
